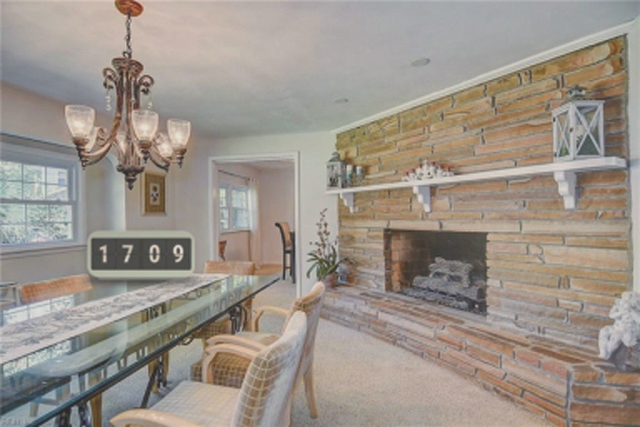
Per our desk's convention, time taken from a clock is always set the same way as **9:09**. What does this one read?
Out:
**17:09**
